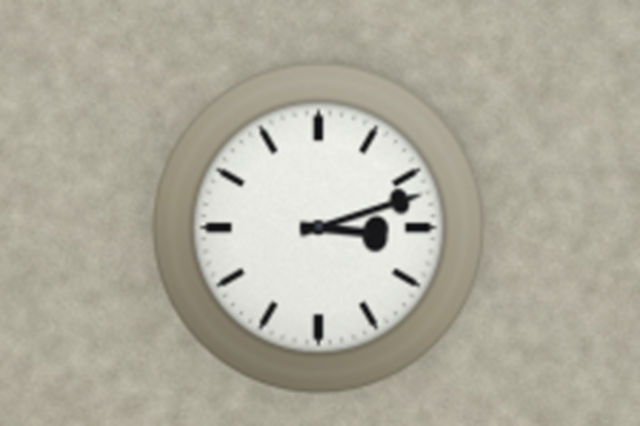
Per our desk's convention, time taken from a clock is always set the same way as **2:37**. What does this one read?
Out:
**3:12**
